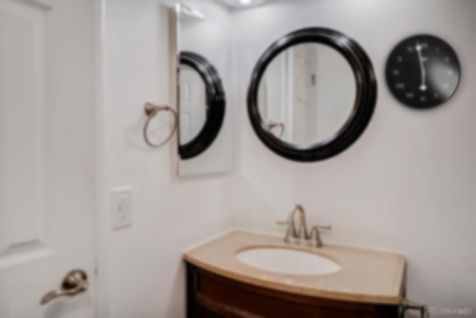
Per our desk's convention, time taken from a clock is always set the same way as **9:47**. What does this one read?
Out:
**5:58**
